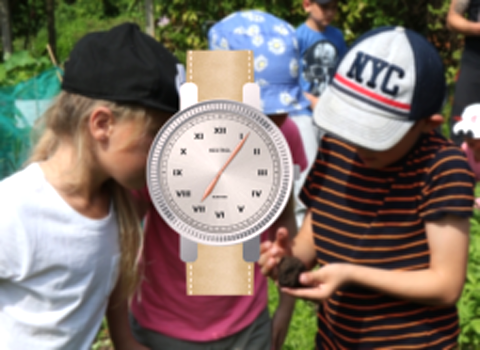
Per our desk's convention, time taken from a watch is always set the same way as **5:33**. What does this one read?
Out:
**7:06**
